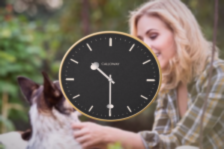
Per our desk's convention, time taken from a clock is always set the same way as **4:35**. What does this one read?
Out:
**10:30**
